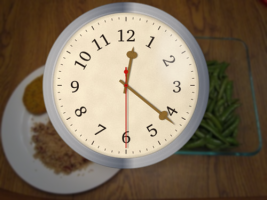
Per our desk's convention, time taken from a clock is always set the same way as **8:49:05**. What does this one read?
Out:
**12:21:30**
